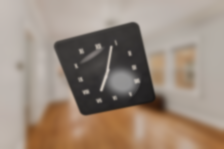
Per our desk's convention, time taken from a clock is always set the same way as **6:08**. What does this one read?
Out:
**7:04**
